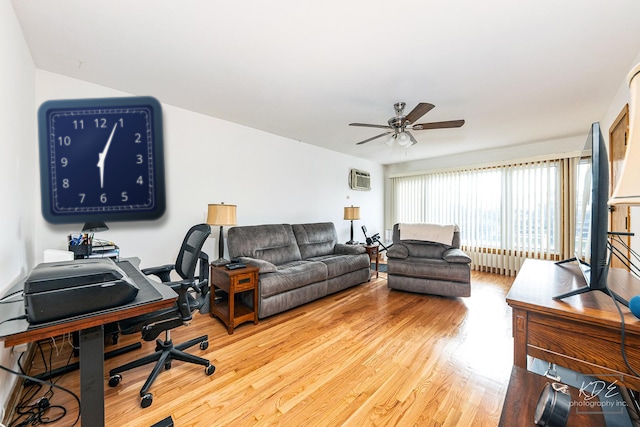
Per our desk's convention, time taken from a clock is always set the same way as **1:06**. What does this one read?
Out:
**6:04**
